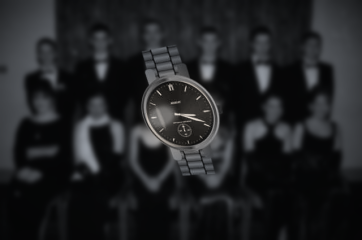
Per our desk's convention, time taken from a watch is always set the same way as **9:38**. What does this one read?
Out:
**3:19**
